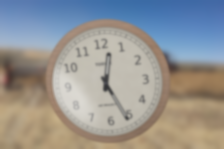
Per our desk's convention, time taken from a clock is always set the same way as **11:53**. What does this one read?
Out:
**12:26**
